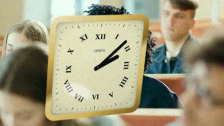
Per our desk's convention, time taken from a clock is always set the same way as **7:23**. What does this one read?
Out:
**2:08**
